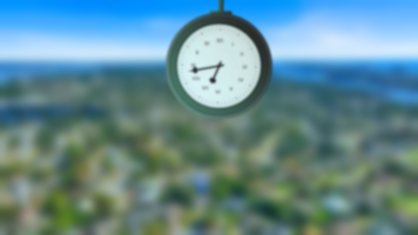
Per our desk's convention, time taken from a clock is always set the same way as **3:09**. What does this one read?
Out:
**6:43**
